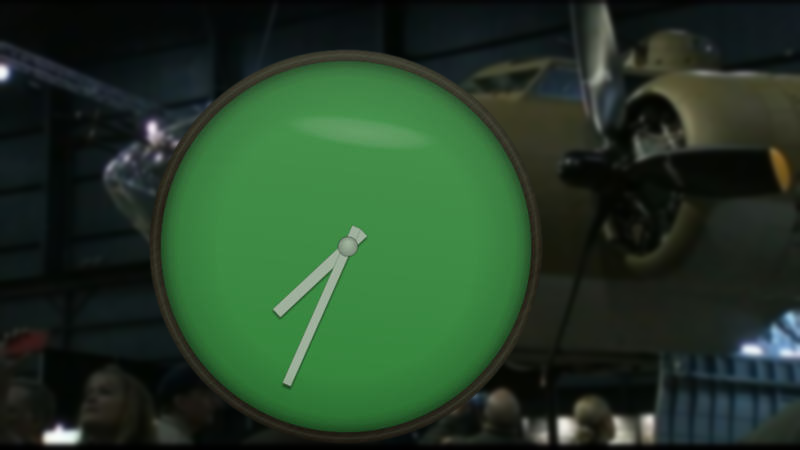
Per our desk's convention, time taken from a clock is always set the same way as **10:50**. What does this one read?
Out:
**7:34**
